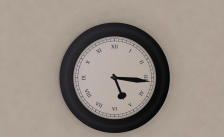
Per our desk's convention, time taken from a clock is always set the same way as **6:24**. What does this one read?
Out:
**5:16**
